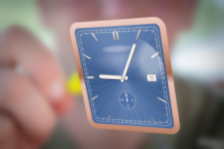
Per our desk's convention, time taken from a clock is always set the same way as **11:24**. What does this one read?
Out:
**9:05**
